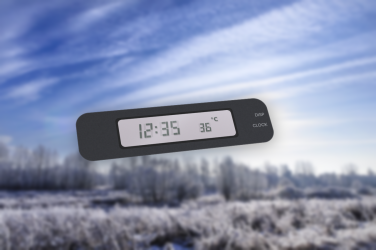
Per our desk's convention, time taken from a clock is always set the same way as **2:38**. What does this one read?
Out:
**12:35**
